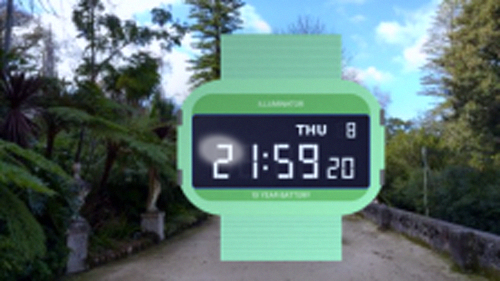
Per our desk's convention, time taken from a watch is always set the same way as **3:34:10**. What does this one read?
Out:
**21:59:20**
